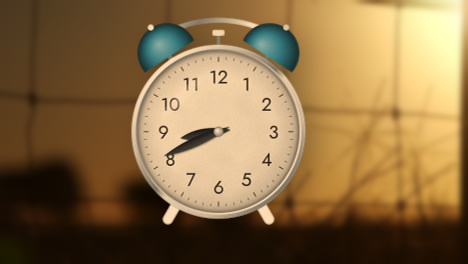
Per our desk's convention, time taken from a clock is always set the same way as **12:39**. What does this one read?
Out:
**8:41**
